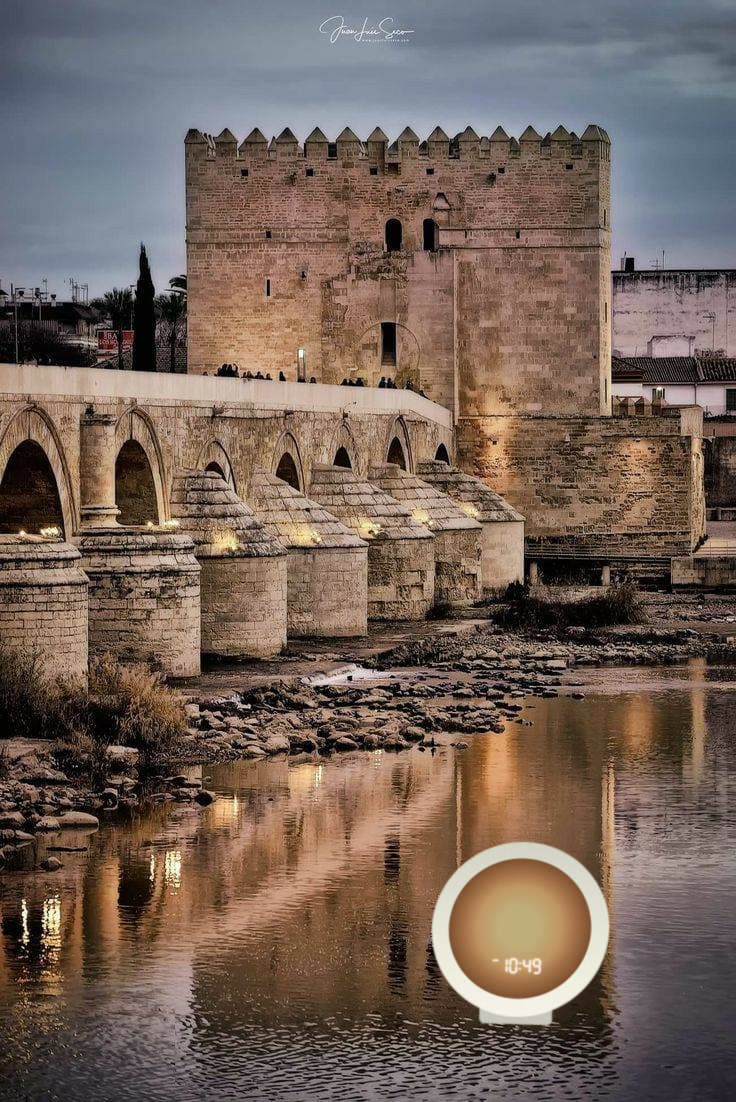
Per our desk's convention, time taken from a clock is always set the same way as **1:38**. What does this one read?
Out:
**10:49**
